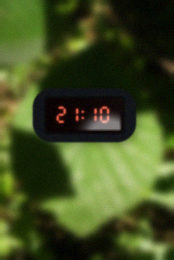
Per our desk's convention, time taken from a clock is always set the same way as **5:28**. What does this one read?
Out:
**21:10**
